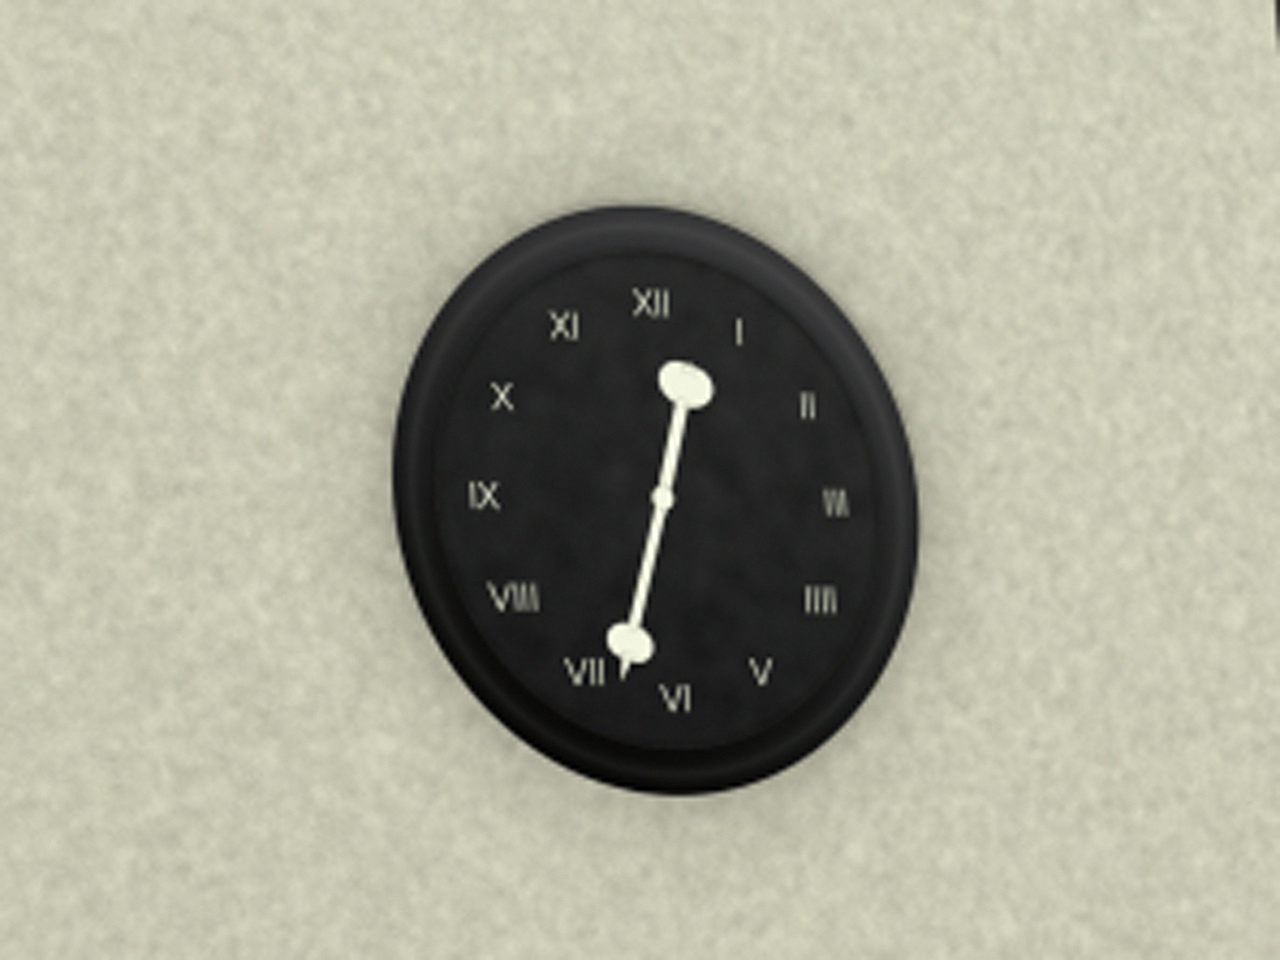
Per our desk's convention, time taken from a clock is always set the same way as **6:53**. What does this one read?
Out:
**12:33**
